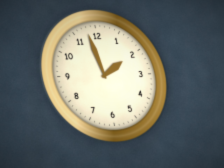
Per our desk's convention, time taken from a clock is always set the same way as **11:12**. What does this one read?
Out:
**1:58**
